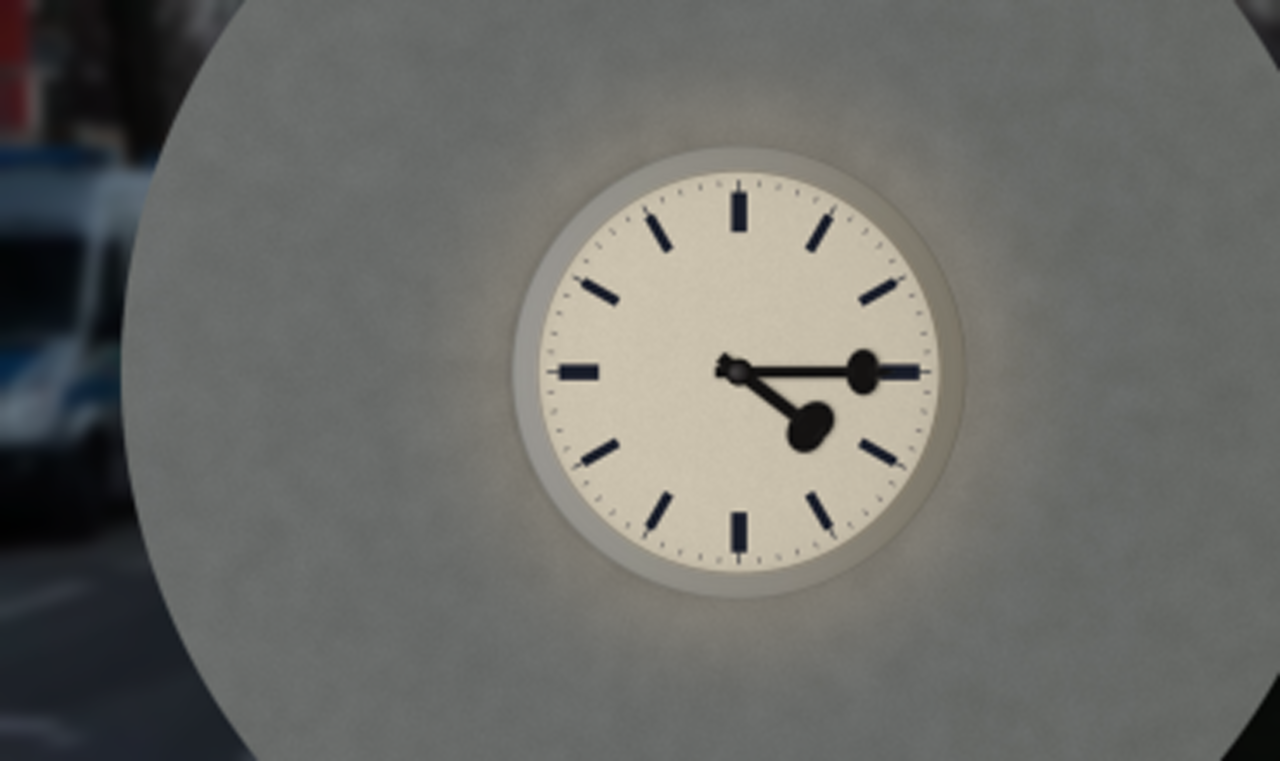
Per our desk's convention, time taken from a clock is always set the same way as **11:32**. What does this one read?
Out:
**4:15**
